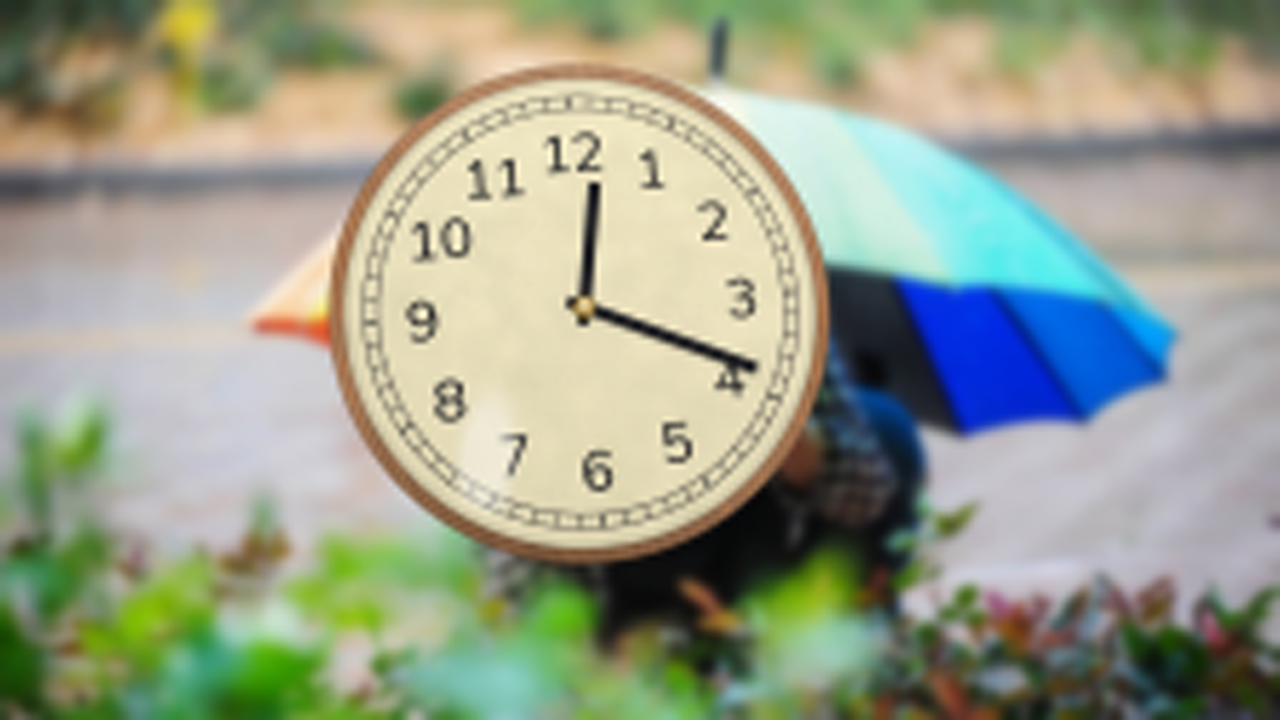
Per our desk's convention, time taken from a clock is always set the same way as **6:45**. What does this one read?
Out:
**12:19**
